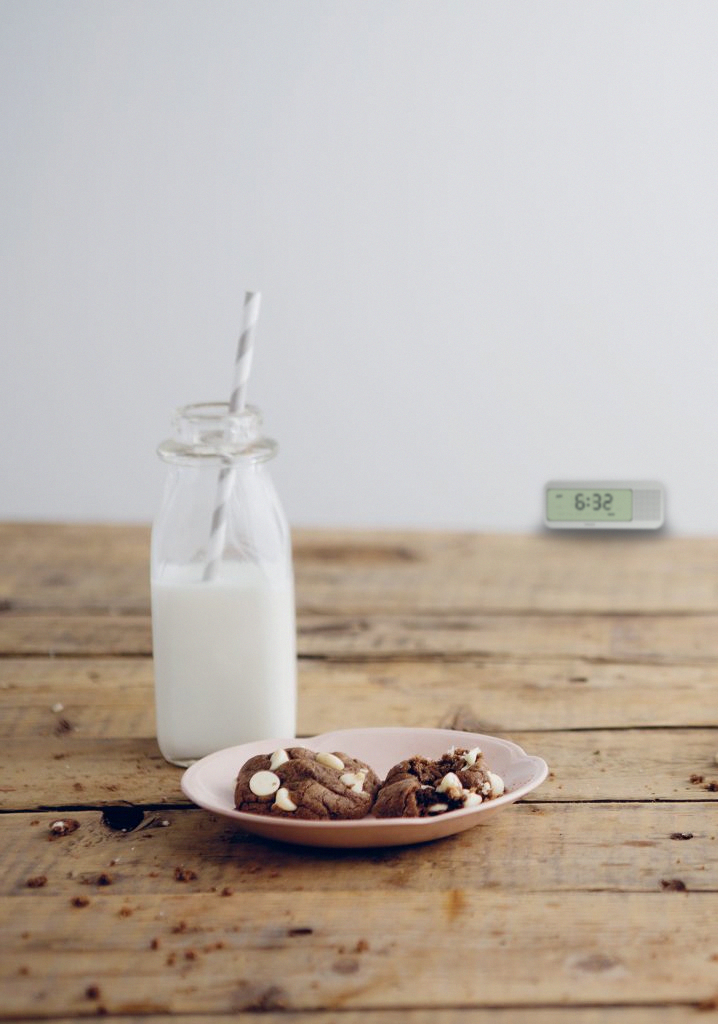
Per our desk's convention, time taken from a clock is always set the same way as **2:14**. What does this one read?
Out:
**6:32**
